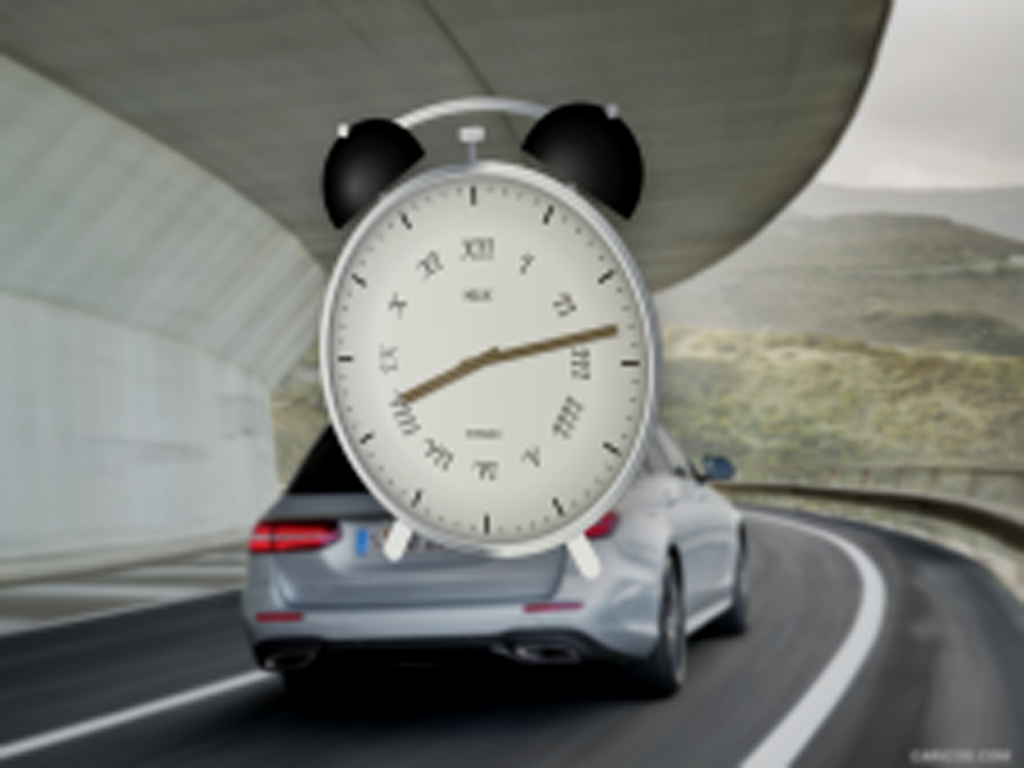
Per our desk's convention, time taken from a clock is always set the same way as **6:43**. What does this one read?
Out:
**8:13**
